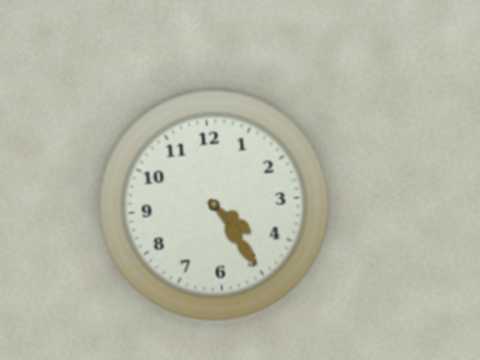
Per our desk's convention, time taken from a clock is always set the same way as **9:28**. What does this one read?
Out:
**4:25**
